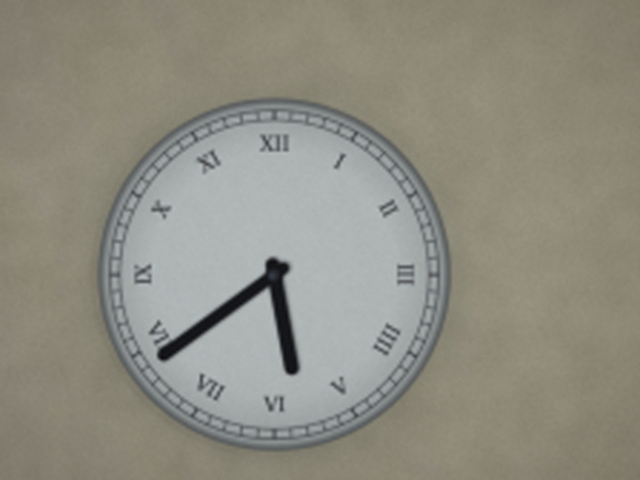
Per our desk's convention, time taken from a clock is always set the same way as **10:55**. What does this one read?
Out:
**5:39**
